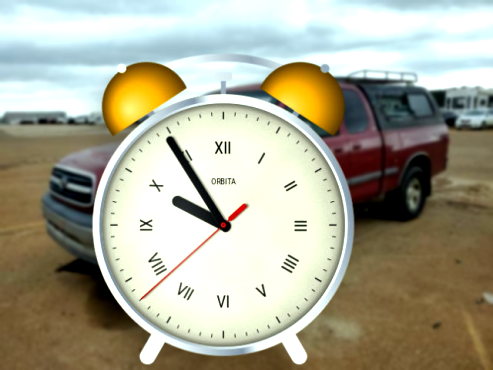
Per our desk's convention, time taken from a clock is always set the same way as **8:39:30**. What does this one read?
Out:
**9:54:38**
